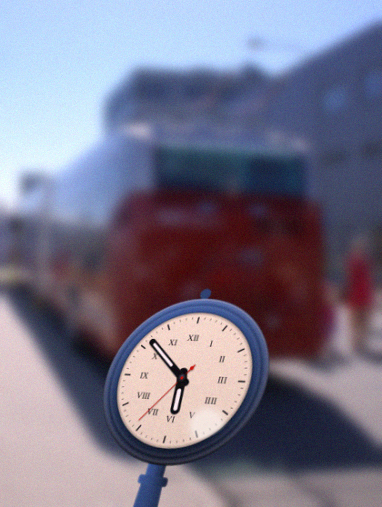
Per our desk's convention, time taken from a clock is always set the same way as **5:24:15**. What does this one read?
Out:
**5:51:36**
